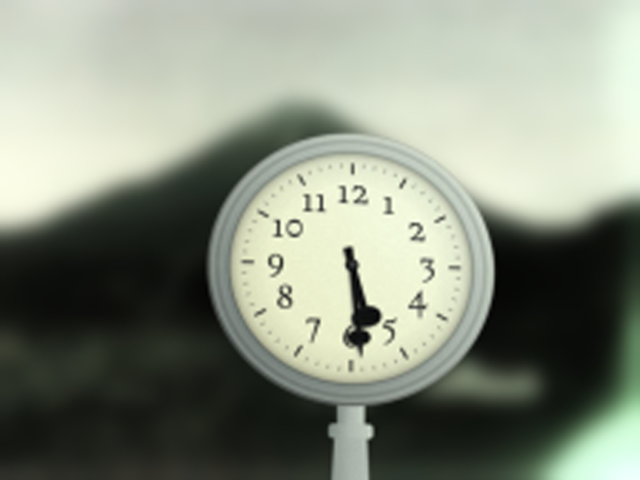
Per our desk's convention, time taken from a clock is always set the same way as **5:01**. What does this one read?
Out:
**5:29**
